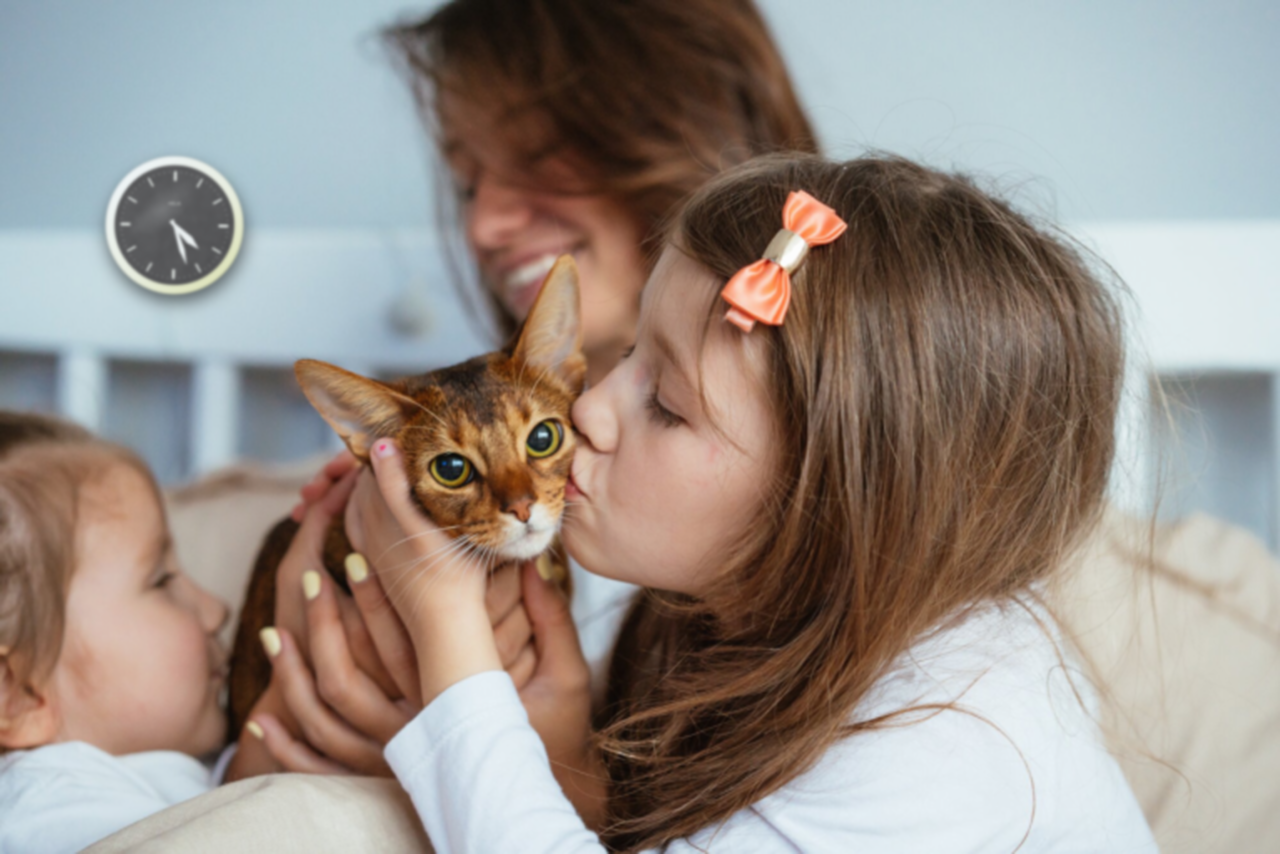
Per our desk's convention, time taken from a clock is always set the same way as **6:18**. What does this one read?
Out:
**4:27**
